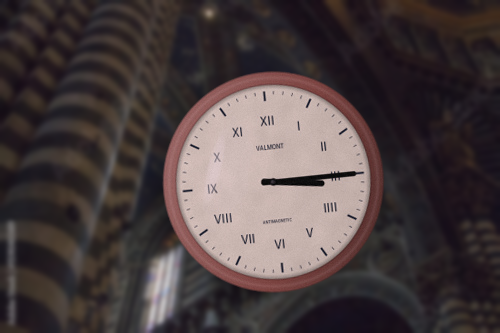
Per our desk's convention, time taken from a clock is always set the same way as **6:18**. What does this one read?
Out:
**3:15**
